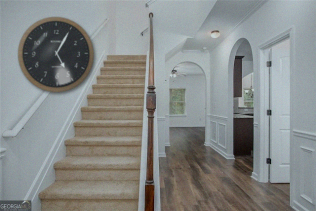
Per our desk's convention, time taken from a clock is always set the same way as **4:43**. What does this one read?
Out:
**5:05**
